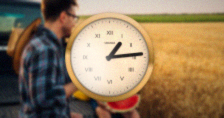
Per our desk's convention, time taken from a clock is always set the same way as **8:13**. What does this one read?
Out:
**1:14**
